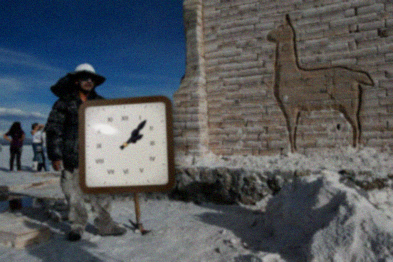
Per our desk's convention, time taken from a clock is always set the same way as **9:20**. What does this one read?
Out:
**2:07**
